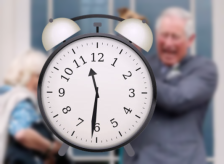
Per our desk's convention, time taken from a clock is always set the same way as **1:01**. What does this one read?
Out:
**11:31**
